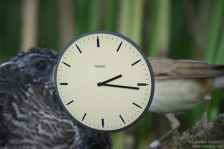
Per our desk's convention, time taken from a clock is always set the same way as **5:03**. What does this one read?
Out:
**2:16**
